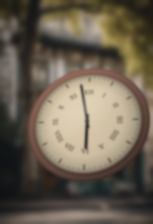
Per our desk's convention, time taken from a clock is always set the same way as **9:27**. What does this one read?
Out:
**5:58**
